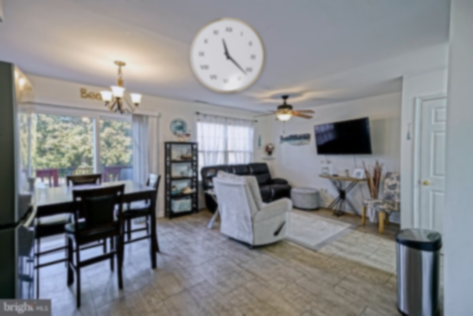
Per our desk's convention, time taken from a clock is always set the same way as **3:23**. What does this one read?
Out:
**11:22**
